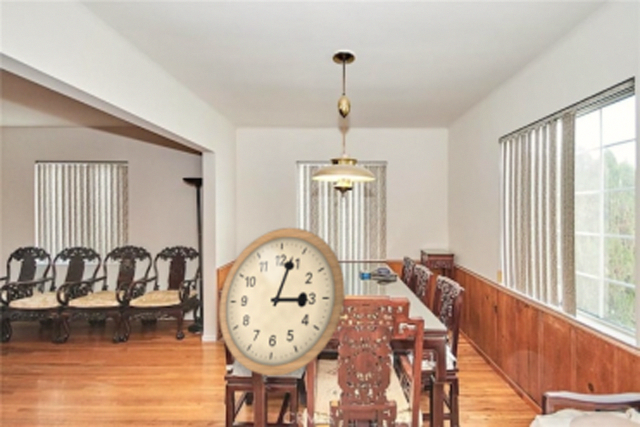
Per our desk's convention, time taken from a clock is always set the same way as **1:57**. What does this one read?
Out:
**3:03**
